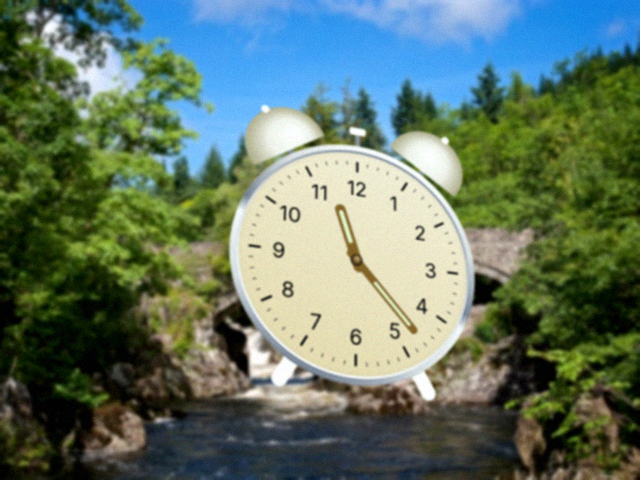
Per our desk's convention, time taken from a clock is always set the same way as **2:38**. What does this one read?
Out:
**11:23**
